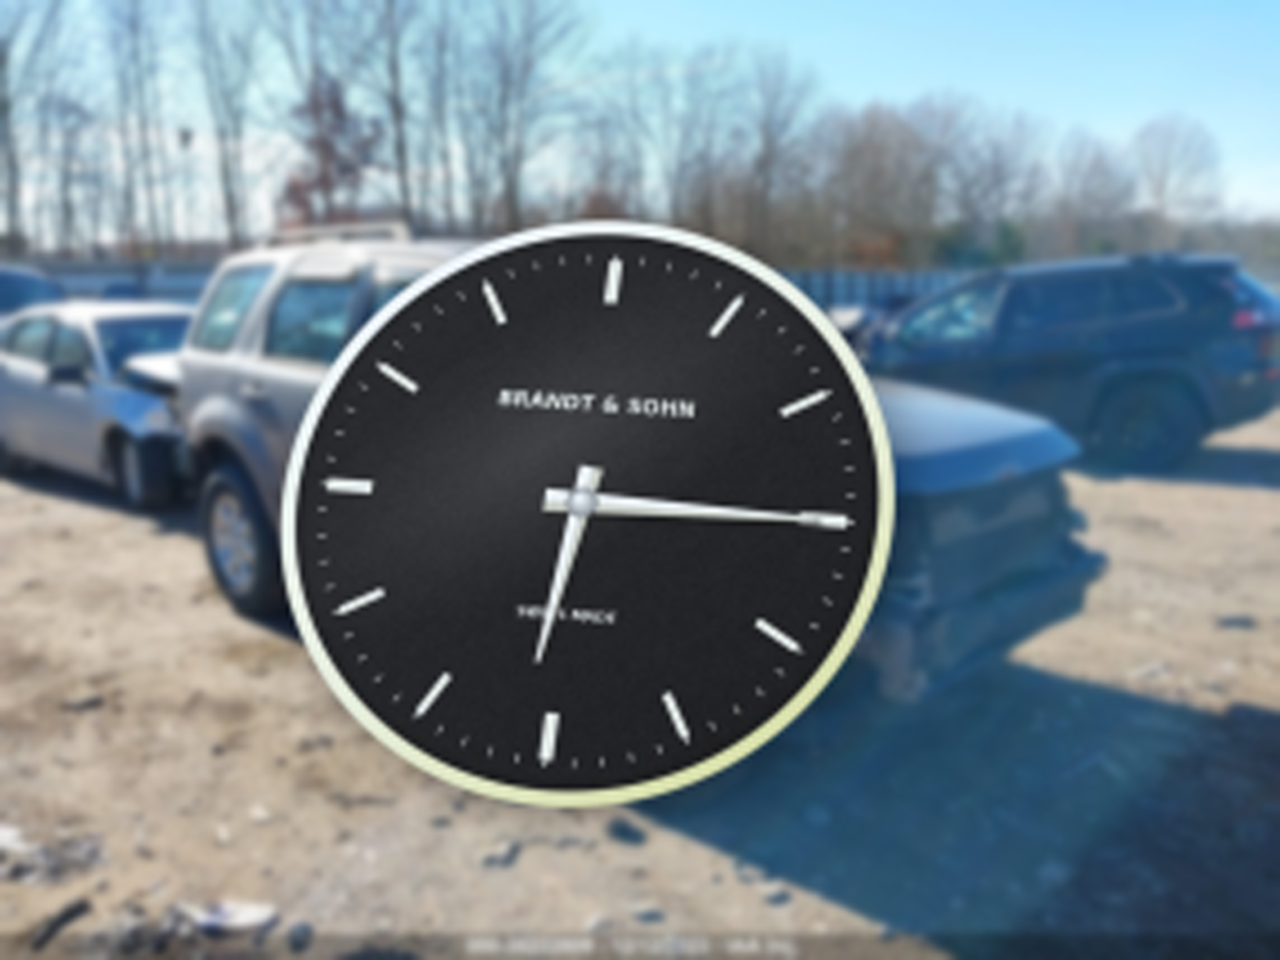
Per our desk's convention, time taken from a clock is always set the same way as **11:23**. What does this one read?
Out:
**6:15**
